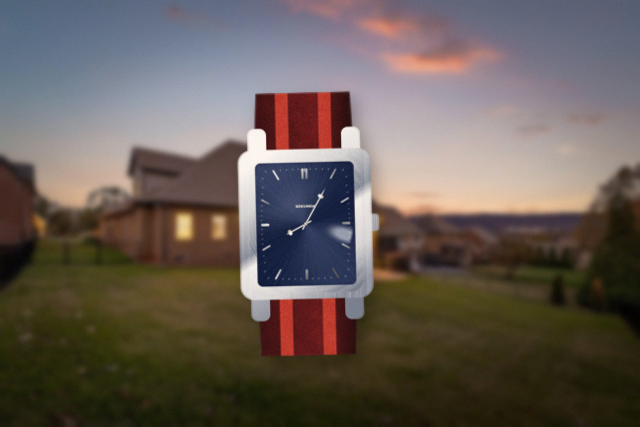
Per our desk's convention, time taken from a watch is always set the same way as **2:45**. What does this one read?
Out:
**8:05**
